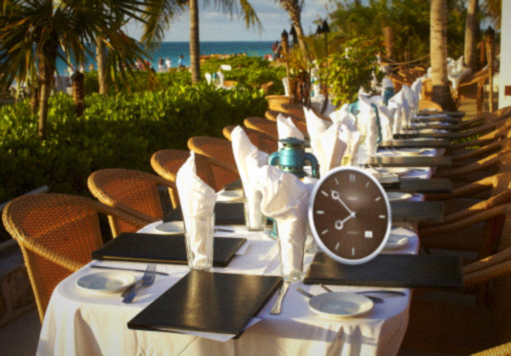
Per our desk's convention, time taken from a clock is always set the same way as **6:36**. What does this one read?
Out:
**7:52**
